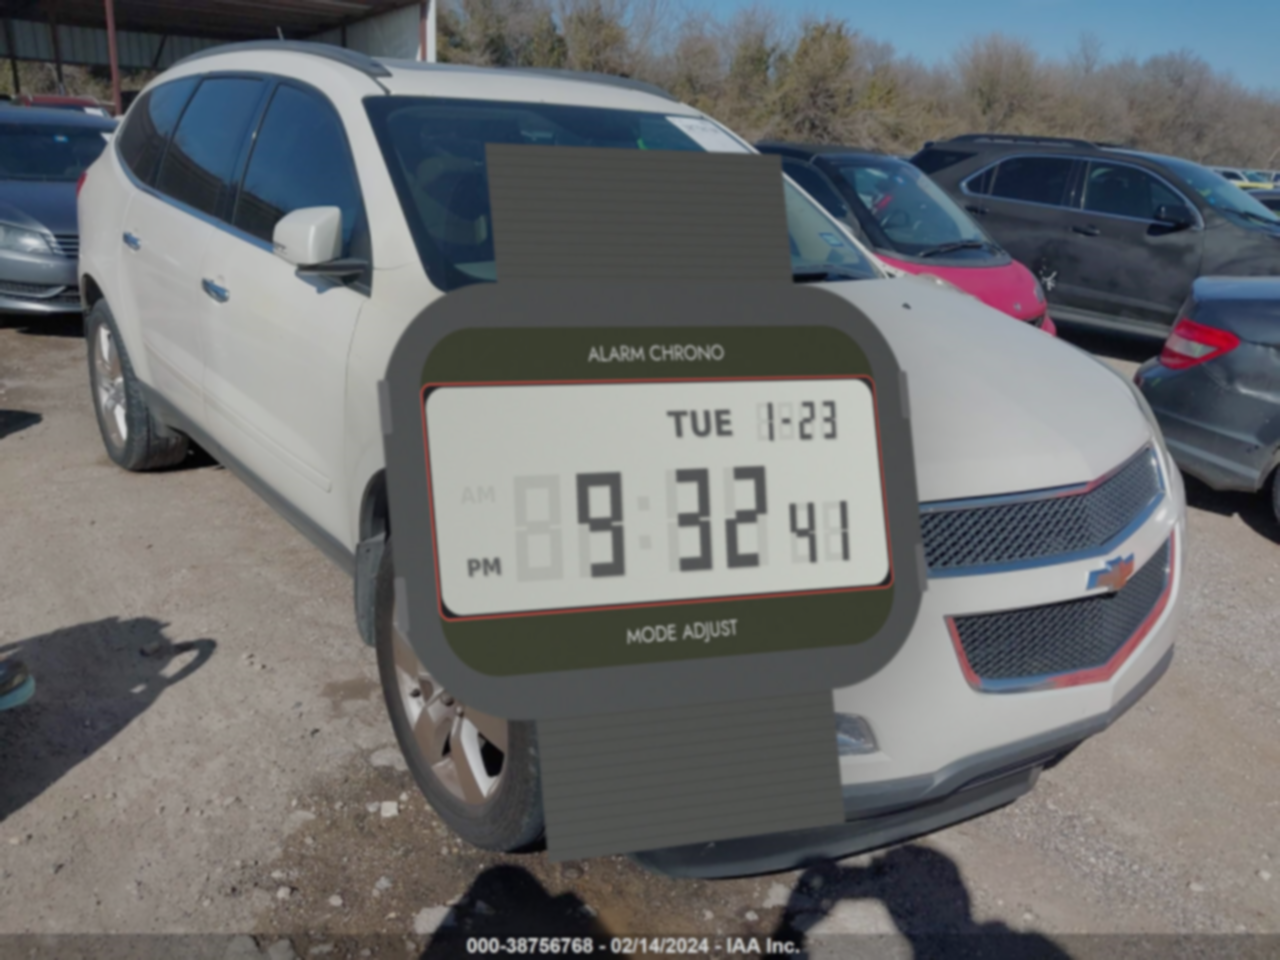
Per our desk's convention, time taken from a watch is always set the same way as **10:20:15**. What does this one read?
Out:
**9:32:41**
